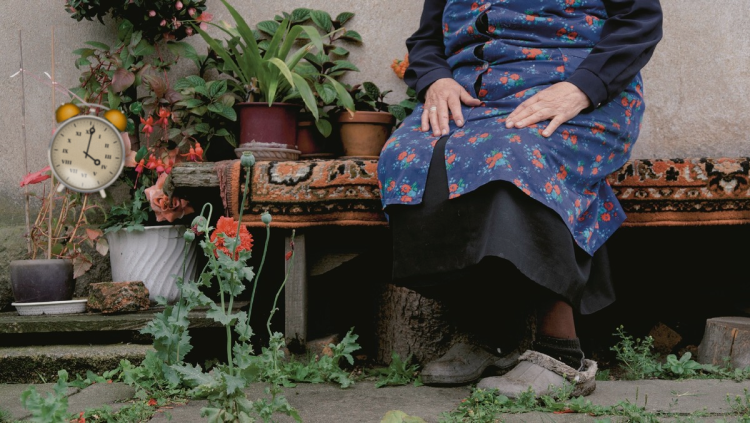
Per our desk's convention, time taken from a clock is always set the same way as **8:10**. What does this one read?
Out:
**4:01**
